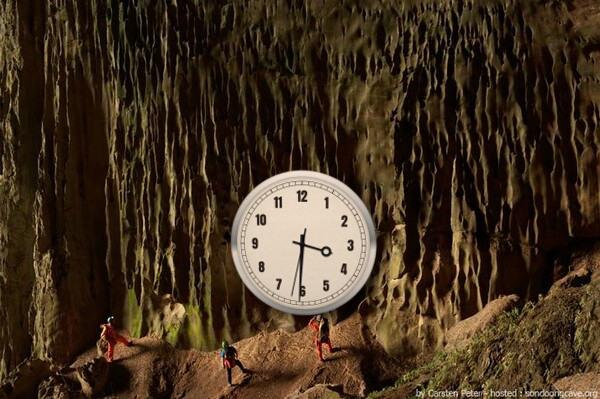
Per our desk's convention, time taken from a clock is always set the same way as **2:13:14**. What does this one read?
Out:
**3:30:32**
